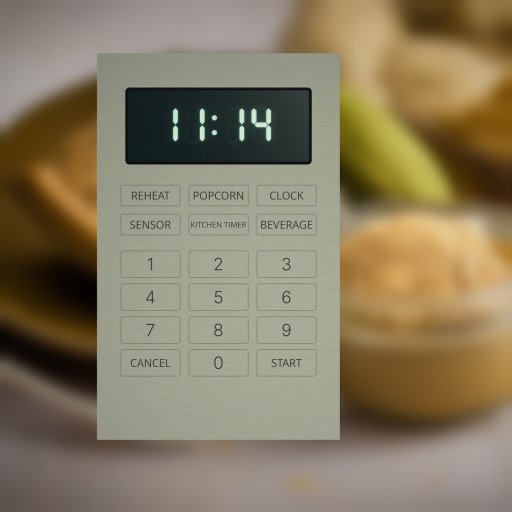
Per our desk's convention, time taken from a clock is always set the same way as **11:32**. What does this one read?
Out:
**11:14**
